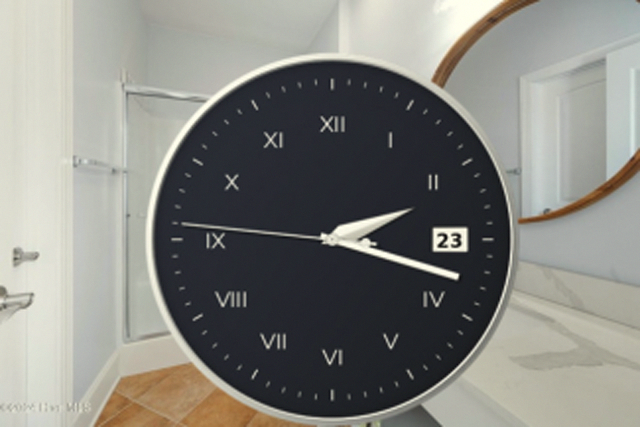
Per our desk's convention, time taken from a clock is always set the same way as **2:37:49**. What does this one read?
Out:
**2:17:46**
